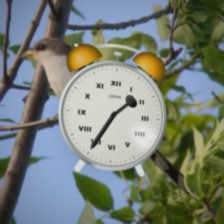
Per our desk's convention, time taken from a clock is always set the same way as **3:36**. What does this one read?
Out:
**1:35**
